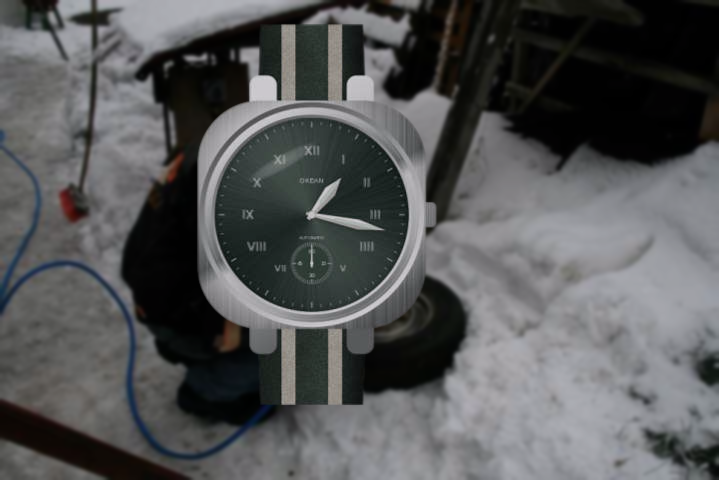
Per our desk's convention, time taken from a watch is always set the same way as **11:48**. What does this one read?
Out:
**1:17**
